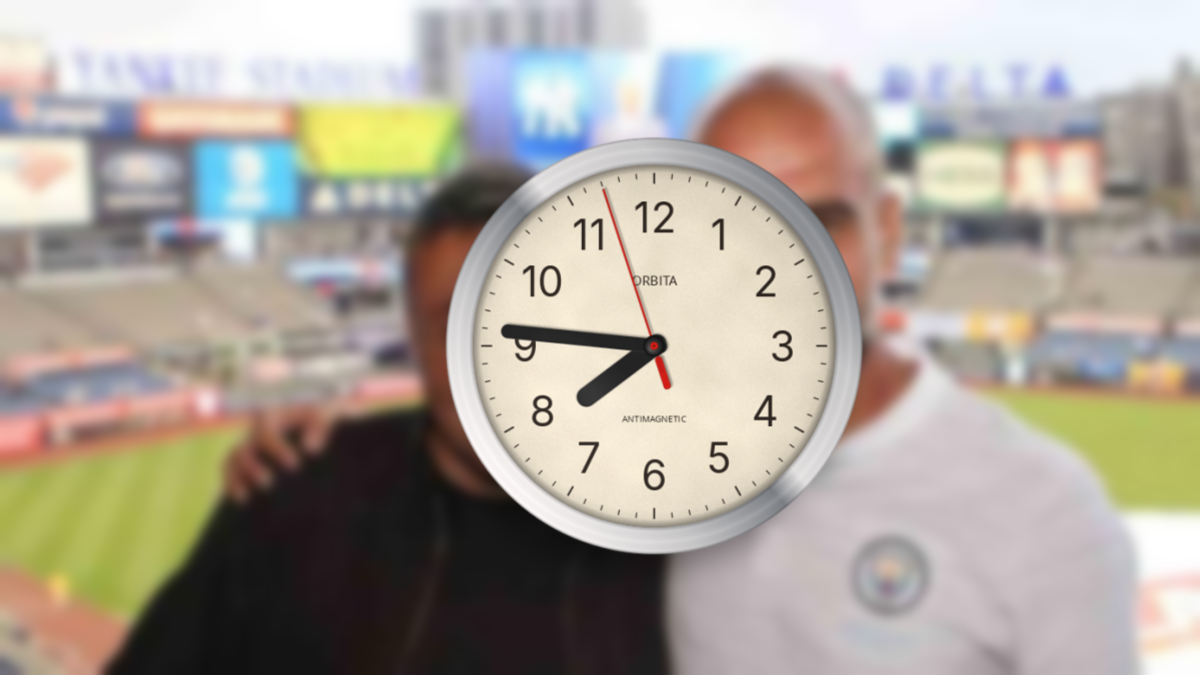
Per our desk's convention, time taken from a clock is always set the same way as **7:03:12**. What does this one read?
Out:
**7:45:57**
